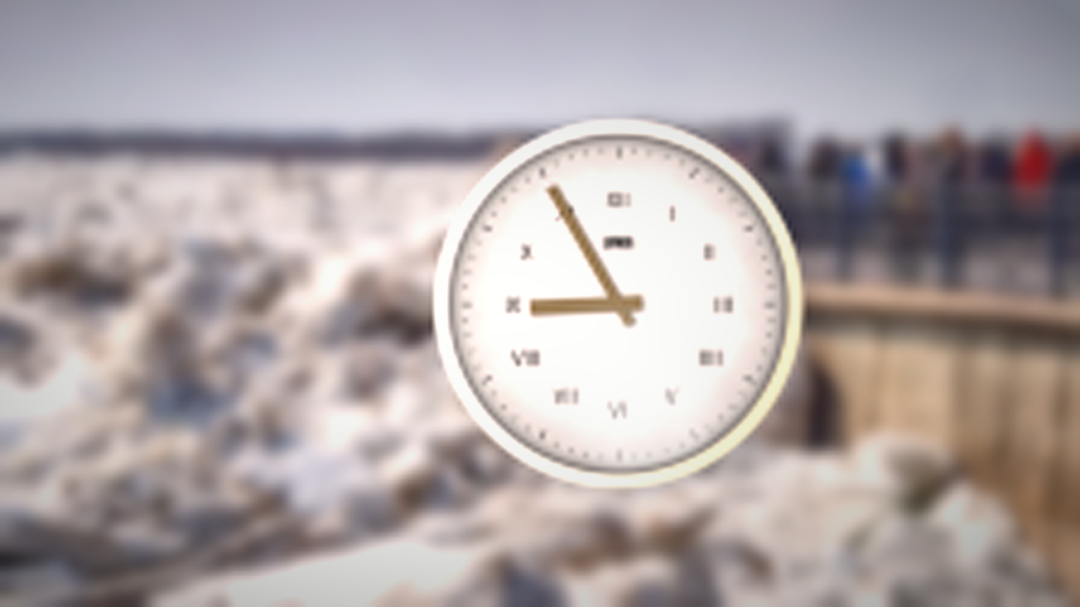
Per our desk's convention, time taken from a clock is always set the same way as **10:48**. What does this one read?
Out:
**8:55**
